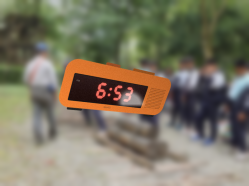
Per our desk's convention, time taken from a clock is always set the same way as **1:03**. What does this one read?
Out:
**6:53**
